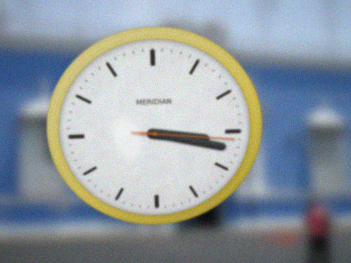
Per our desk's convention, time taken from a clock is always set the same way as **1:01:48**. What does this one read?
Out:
**3:17:16**
